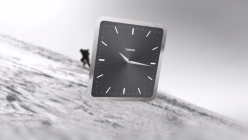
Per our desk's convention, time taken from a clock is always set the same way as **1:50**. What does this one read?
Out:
**10:16**
